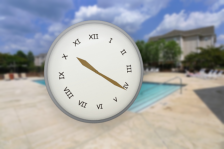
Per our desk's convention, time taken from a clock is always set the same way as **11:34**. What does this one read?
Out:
**10:21**
